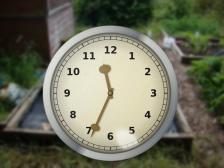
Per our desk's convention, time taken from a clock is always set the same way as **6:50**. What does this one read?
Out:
**11:34**
